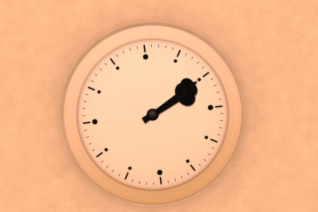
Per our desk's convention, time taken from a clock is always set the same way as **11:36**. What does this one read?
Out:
**2:10**
